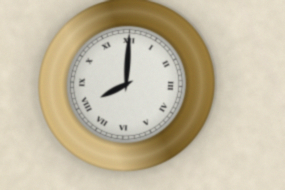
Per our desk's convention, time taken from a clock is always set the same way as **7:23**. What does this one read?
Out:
**8:00**
